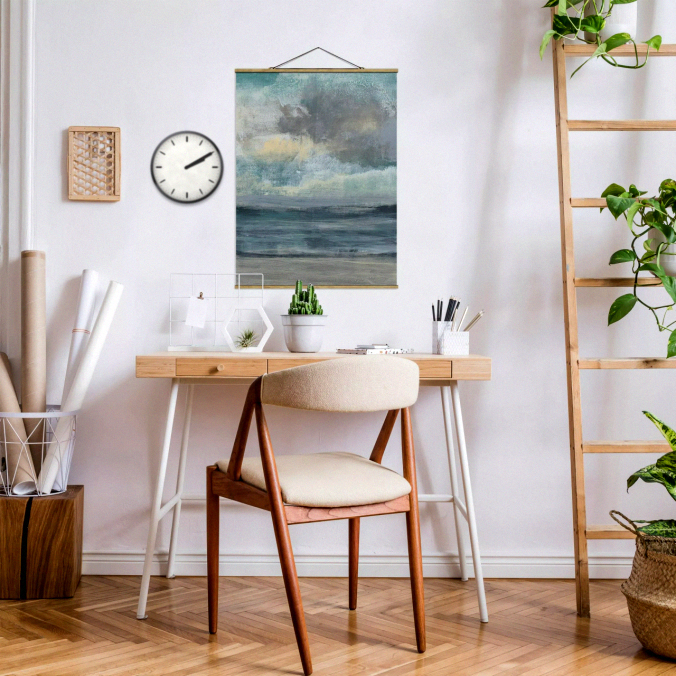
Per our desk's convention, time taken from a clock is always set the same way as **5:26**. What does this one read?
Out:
**2:10**
